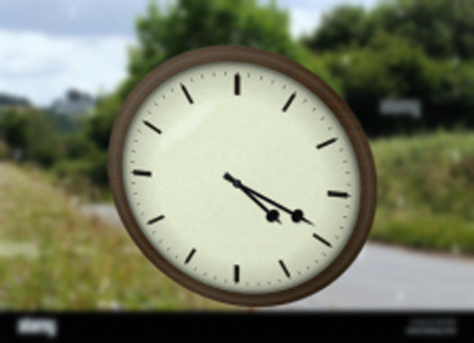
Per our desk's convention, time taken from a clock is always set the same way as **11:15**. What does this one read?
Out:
**4:19**
